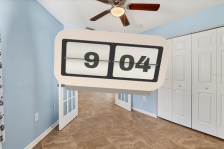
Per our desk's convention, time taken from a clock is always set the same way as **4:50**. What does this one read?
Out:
**9:04**
